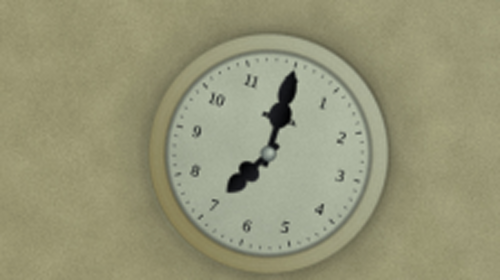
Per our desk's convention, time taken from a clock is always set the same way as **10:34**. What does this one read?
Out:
**7:00**
